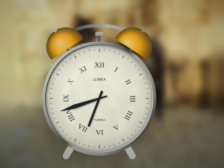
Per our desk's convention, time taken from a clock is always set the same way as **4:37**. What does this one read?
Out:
**6:42**
